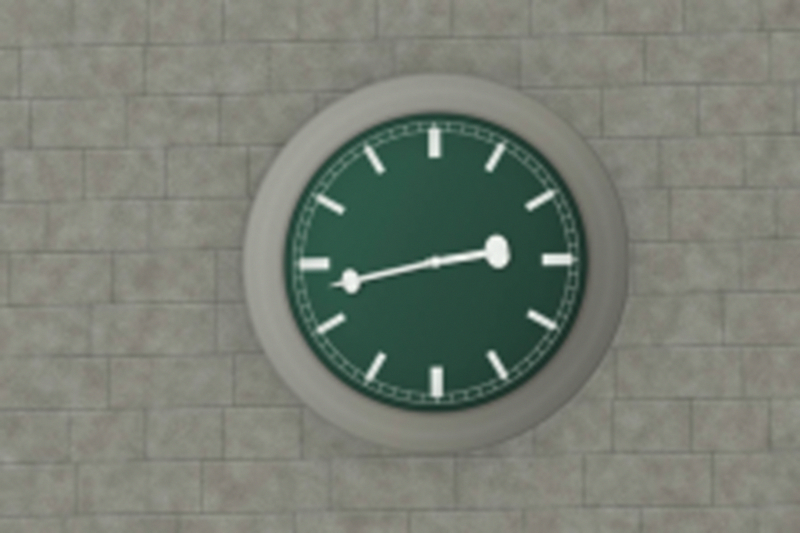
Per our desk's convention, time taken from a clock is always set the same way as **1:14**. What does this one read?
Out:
**2:43**
